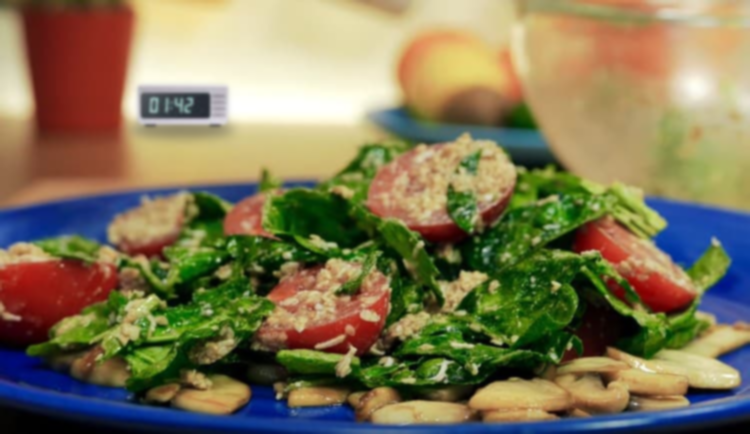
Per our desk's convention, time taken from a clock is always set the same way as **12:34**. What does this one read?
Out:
**1:42**
